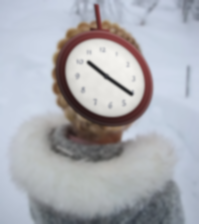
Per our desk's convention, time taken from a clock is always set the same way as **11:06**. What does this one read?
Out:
**10:21**
